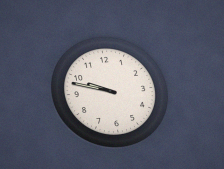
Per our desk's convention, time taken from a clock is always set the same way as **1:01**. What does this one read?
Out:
**9:48**
